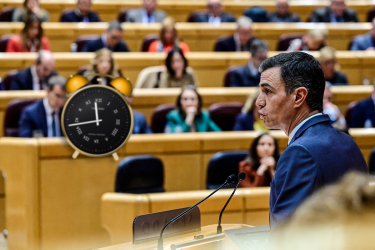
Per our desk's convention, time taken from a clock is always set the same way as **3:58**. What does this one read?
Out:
**11:43**
